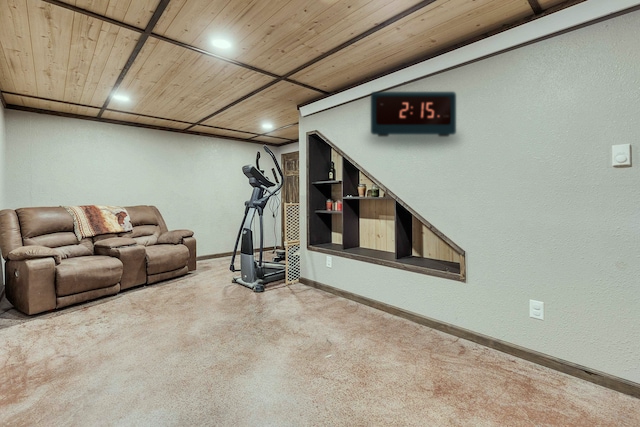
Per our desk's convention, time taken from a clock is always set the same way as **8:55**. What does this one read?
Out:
**2:15**
